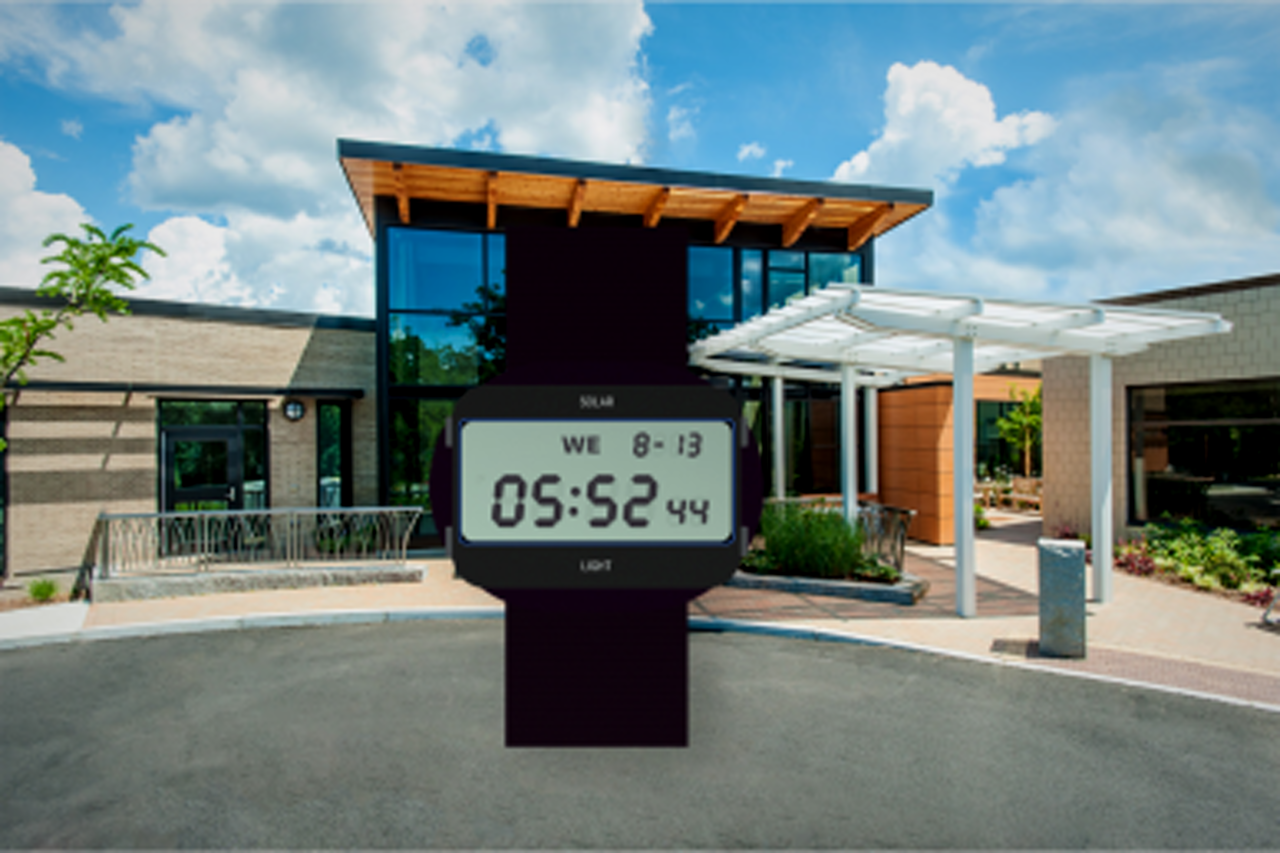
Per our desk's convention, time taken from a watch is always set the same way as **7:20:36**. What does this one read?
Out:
**5:52:44**
